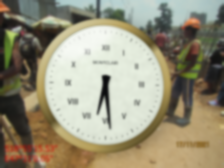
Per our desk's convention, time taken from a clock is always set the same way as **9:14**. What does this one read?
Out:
**6:29**
